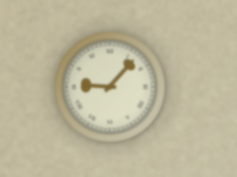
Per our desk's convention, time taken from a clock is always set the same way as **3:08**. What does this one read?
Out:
**9:07**
